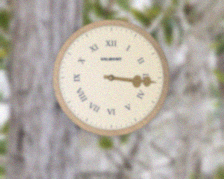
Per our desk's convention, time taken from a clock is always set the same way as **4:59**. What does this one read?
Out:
**3:16**
